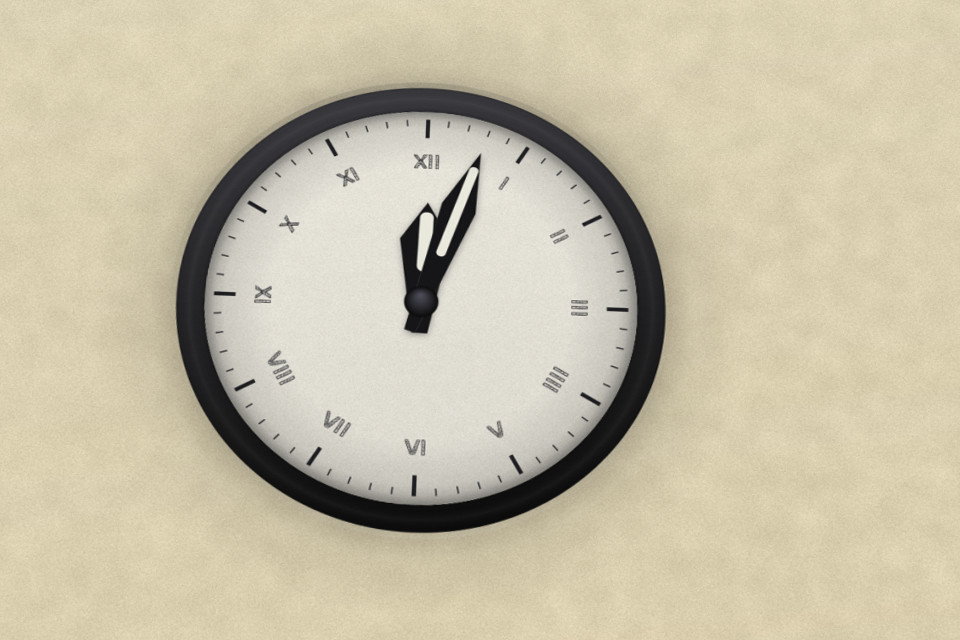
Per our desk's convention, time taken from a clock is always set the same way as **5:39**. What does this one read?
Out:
**12:03**
